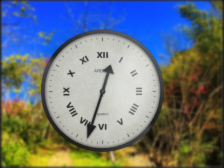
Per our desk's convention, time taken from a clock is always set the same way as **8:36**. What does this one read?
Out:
**12:33**
